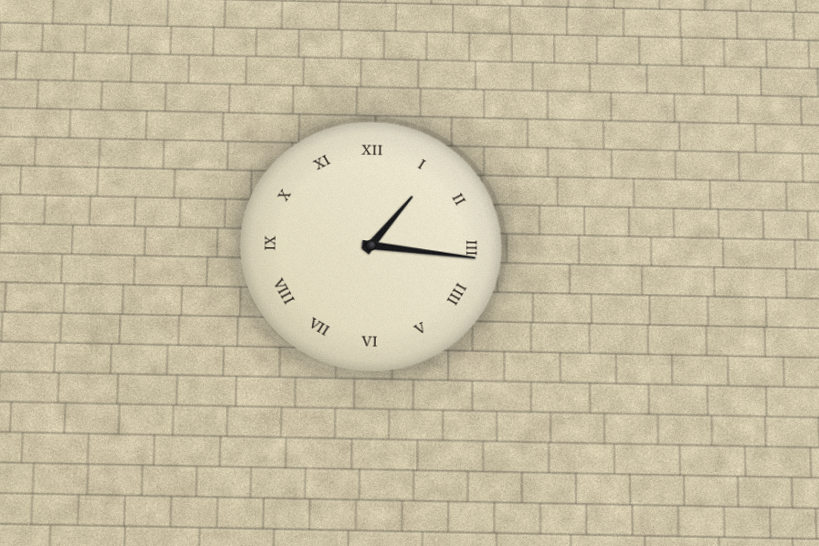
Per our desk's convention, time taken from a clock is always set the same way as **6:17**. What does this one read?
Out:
**1:16**
